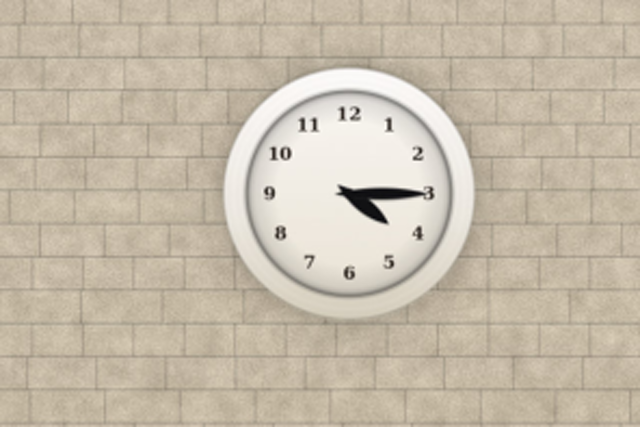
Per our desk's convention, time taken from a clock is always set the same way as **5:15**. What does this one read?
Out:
**4:15**
